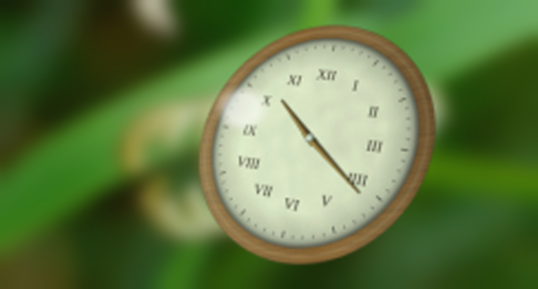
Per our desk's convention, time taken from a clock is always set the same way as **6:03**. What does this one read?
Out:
**10:21**
